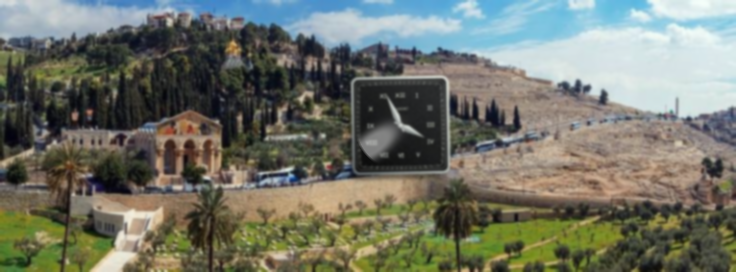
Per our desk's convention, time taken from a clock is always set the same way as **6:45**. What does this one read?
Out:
**3:56**
